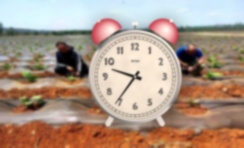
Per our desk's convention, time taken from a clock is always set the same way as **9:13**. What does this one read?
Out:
**9:36**
